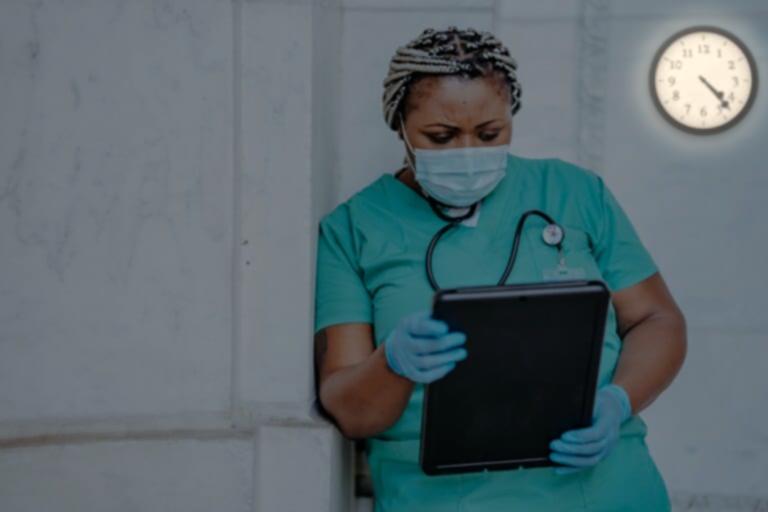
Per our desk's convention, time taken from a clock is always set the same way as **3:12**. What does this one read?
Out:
**4:23**
